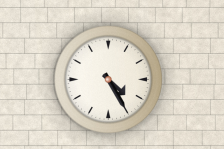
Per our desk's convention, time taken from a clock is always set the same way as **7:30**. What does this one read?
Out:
**4:25**
